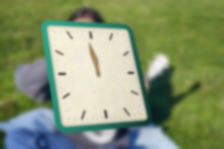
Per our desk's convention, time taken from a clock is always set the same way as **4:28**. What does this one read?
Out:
**11:59**
